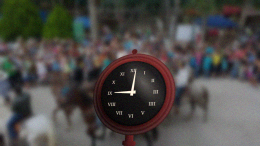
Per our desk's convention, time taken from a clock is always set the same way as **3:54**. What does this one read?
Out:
**9:01**
